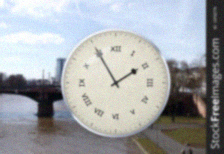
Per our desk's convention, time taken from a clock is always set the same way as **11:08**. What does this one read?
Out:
**1:55**
